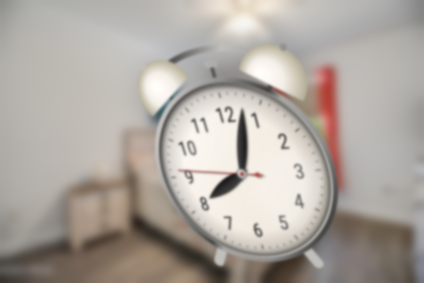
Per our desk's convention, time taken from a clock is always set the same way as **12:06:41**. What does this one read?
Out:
**8:02:46**
